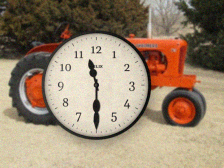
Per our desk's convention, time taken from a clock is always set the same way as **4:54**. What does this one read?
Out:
**11:30**
